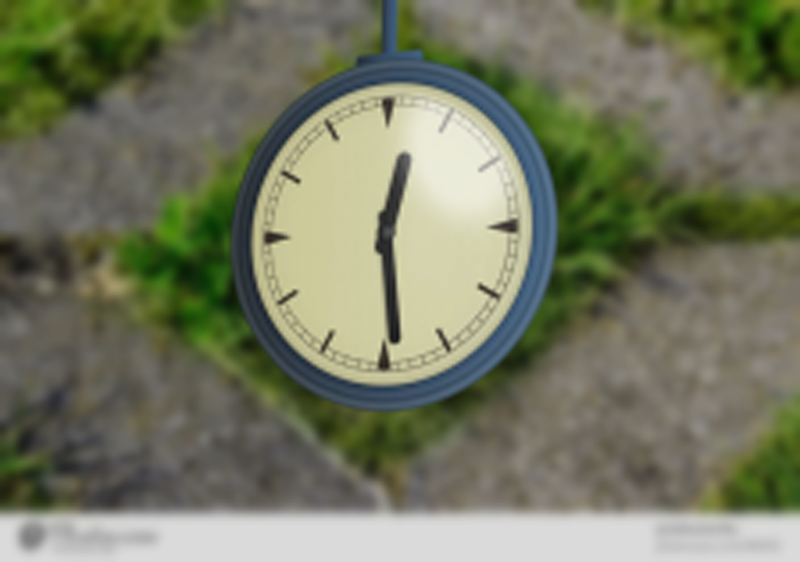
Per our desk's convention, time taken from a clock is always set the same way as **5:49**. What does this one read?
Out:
**12:29**
